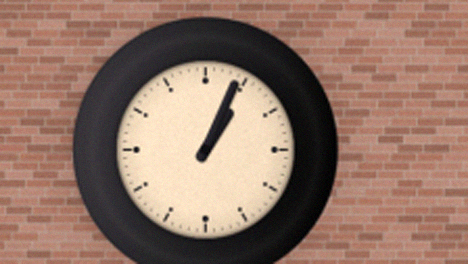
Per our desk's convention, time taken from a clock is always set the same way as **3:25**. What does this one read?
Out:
**1:04**
